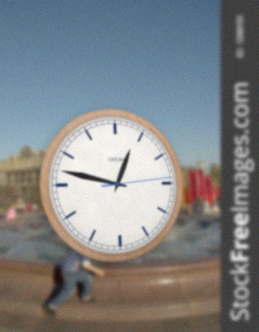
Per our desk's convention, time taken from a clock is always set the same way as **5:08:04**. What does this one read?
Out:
**12:47:14**
